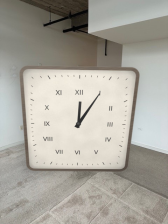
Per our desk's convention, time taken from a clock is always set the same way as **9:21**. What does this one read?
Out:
**12:05**
